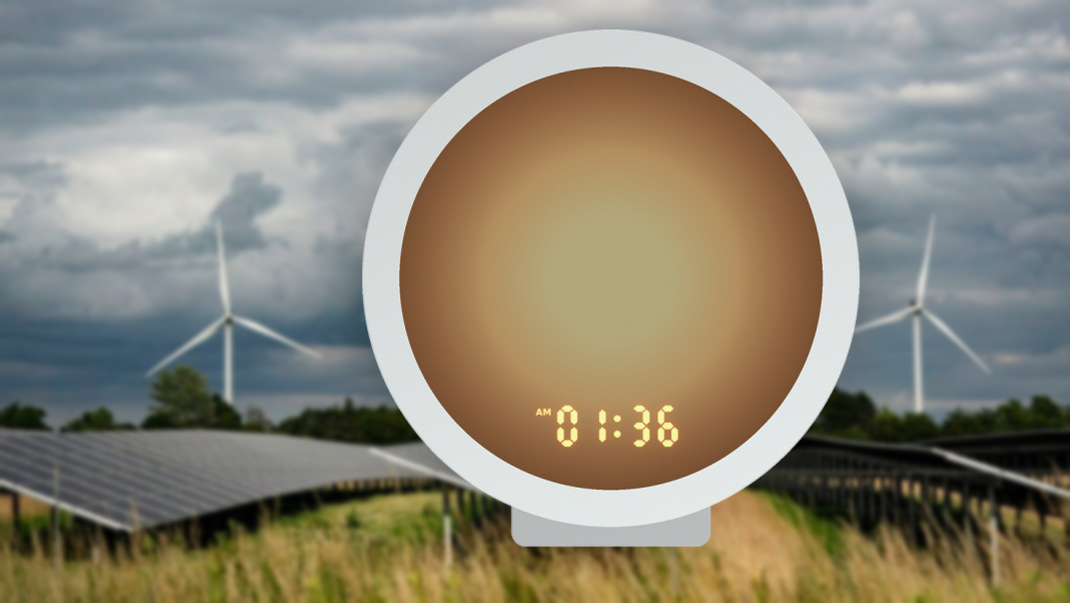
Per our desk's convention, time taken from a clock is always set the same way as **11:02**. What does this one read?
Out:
**1:36**
